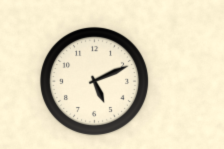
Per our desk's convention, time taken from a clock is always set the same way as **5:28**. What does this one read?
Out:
**5:11**
